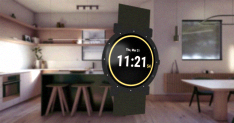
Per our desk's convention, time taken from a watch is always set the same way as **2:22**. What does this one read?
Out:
**11:21**
